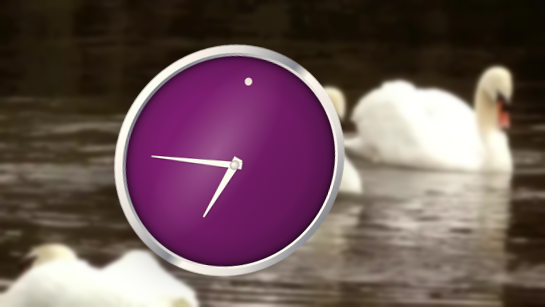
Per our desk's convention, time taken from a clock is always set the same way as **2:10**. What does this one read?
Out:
**6:45**
